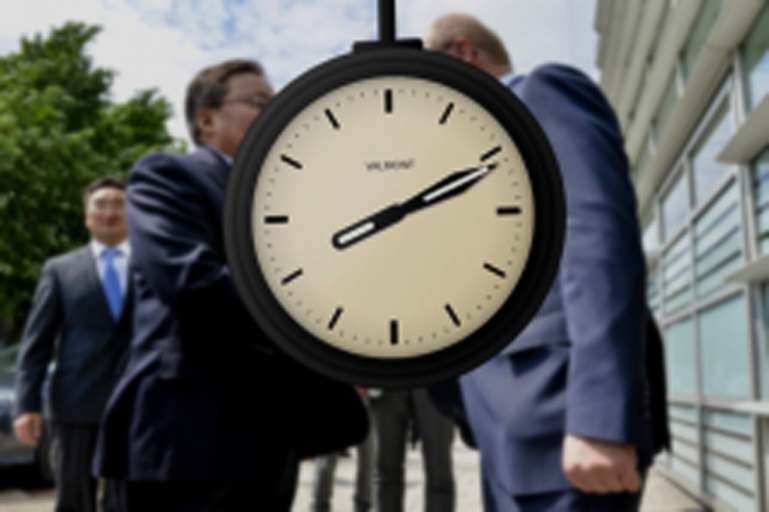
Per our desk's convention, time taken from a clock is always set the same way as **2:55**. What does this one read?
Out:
**8:11**
